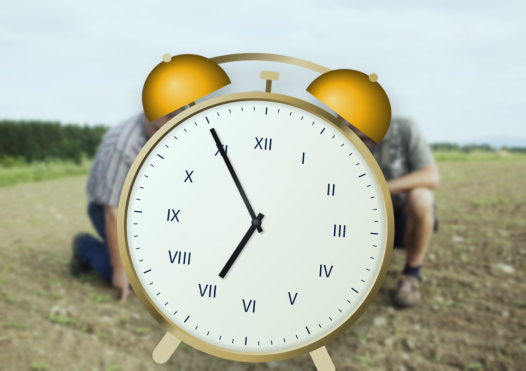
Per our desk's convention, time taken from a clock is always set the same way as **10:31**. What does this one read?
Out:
**6:55**
